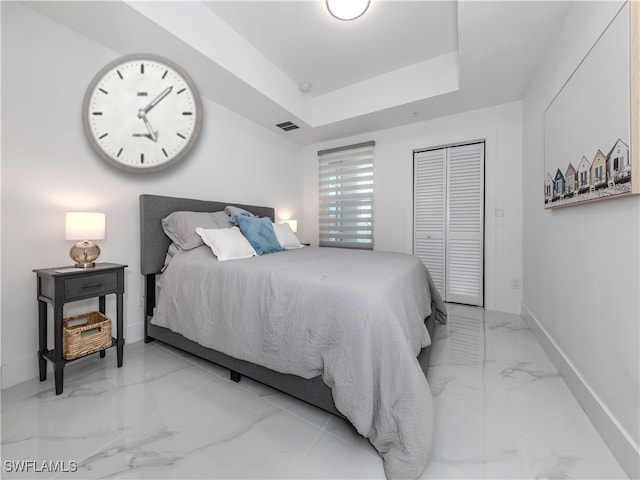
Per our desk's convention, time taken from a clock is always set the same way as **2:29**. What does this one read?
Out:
**5:08**
